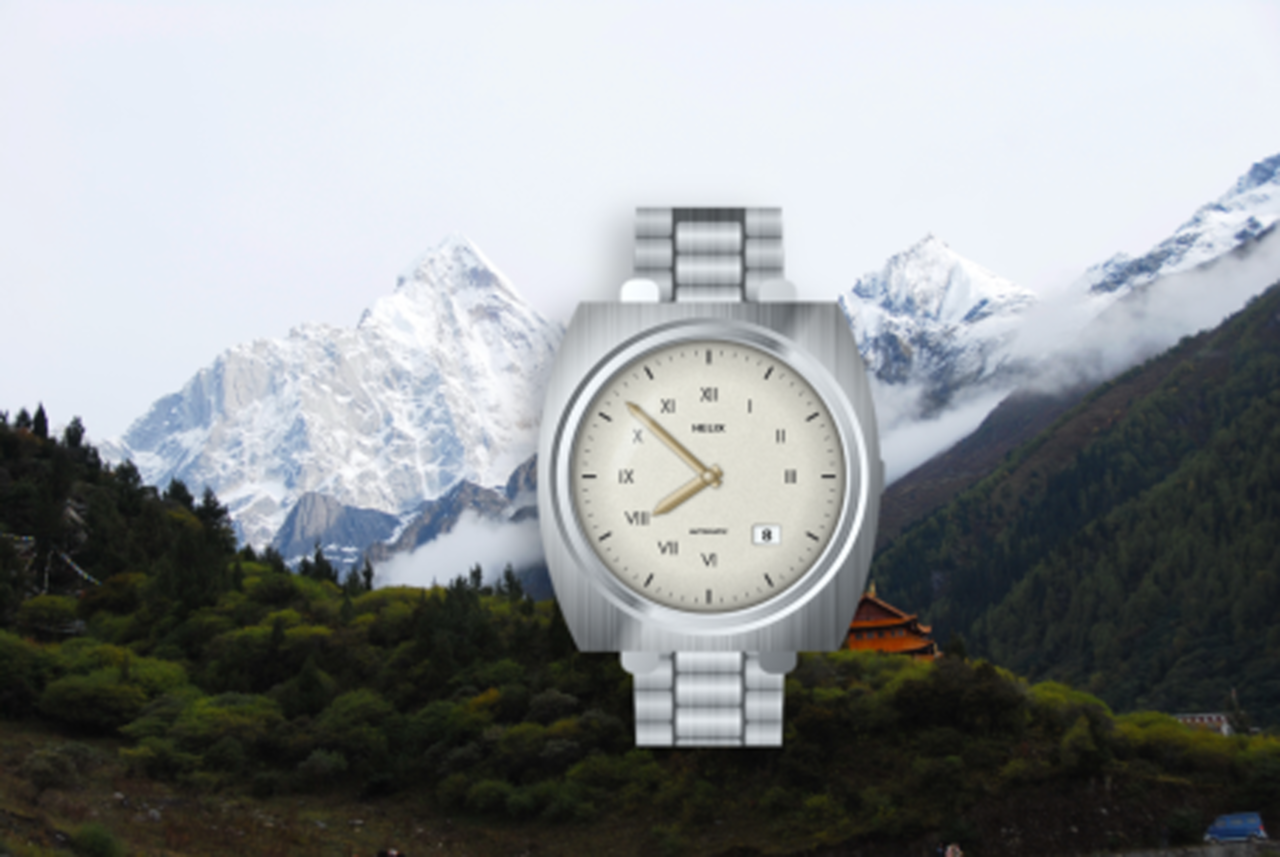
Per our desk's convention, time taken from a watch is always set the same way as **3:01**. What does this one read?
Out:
**7:52**
